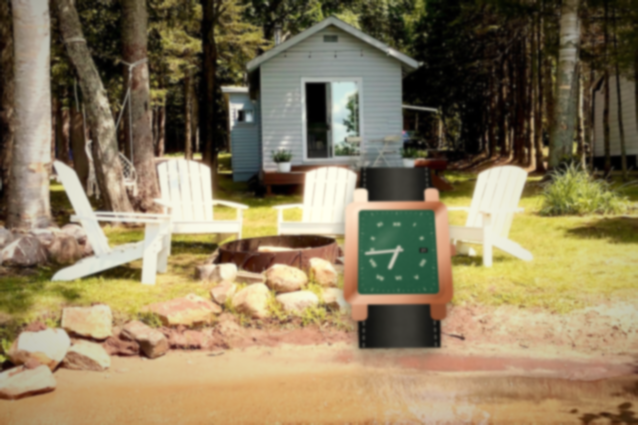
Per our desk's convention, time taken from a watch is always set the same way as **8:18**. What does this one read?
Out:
**6:44**
